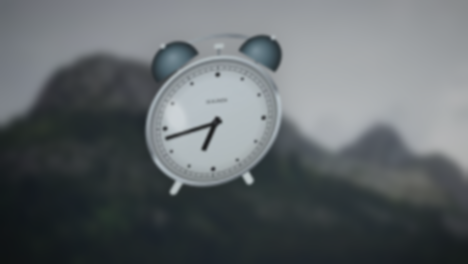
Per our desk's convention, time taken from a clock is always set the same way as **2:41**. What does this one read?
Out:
**6:43**
